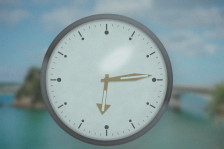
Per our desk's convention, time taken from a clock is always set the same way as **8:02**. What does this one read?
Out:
**6:14**
